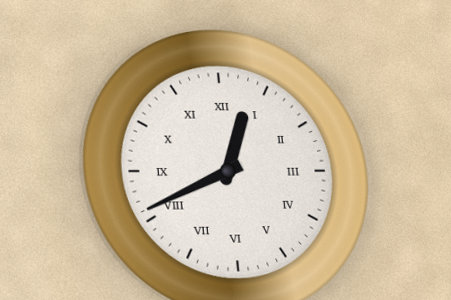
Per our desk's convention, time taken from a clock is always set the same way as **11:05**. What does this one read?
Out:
**12:41**
